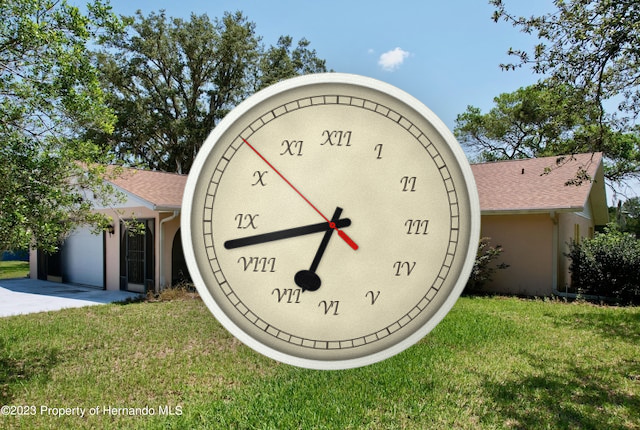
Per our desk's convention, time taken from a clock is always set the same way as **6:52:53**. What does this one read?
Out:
**6:42:52**
